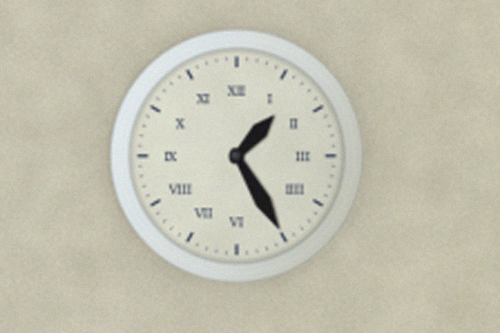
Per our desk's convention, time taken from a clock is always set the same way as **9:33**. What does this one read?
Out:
**1:25**
